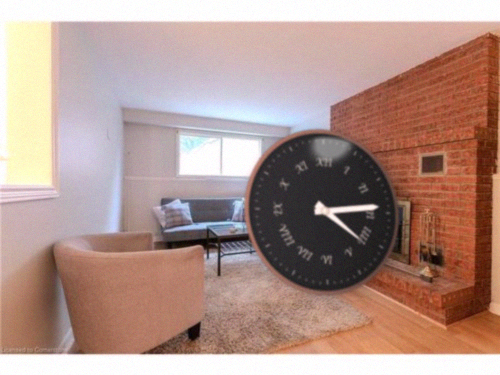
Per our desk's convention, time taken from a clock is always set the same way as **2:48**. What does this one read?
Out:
**4:14**
